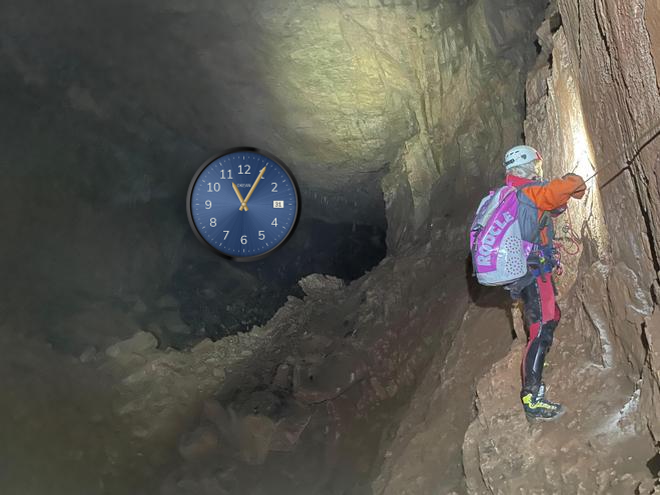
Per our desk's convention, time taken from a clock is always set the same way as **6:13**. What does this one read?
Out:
**11:05**
